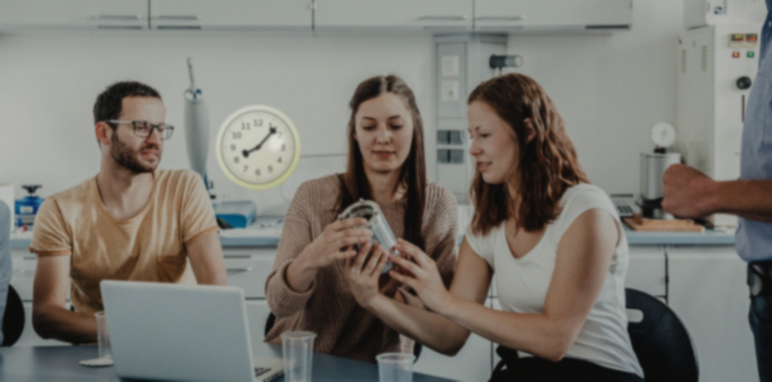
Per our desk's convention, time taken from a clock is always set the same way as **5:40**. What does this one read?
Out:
**8:07**
